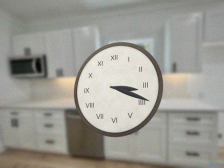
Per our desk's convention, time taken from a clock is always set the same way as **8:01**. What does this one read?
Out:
**3:19**
